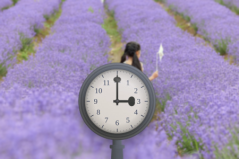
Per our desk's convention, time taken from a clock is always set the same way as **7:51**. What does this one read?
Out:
**3:00**
